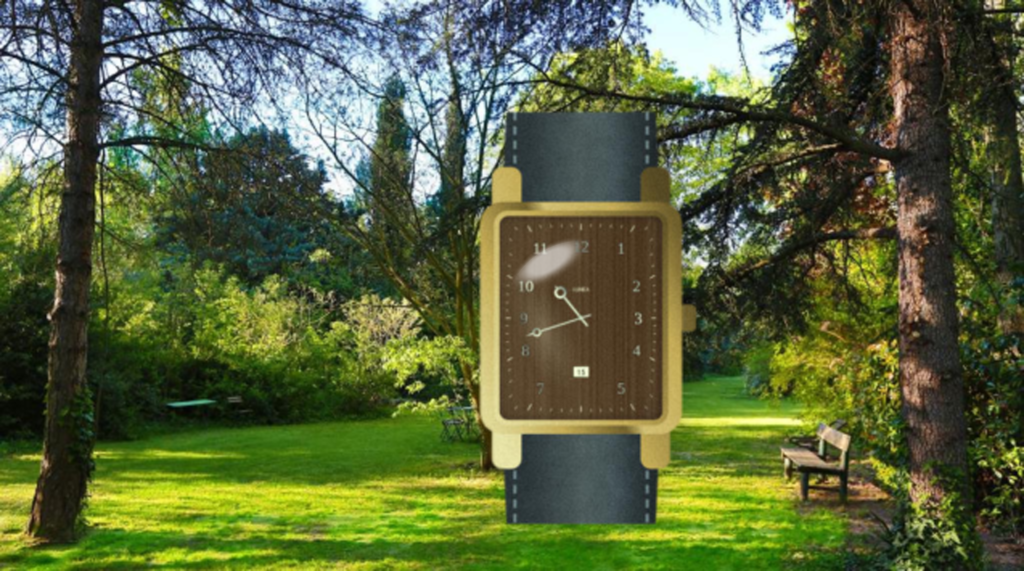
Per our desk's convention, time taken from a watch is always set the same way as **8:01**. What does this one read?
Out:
**10:42**
